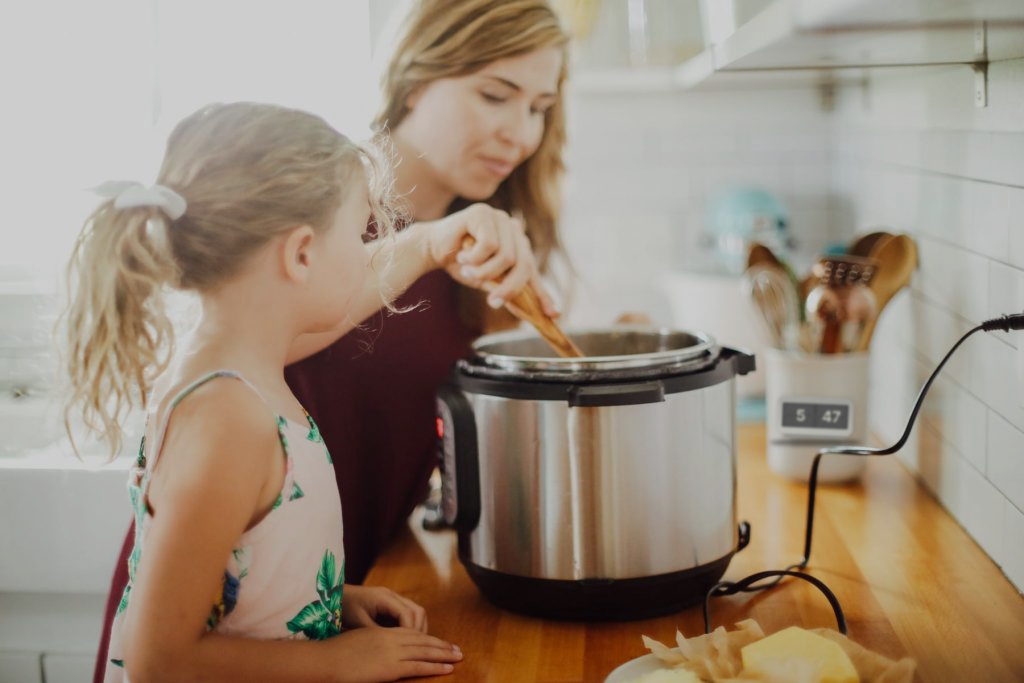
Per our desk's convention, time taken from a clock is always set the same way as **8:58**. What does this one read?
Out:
**5:47**
